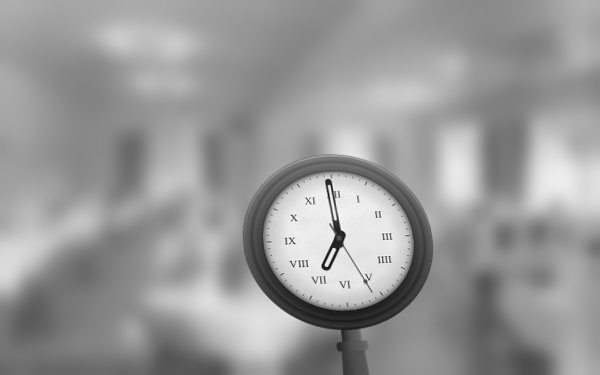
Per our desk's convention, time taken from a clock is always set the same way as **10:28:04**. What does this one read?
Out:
**6:59:26**
